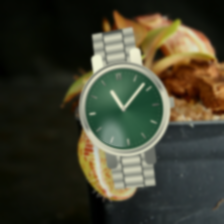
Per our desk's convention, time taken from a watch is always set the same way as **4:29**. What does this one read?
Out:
**11:08**
